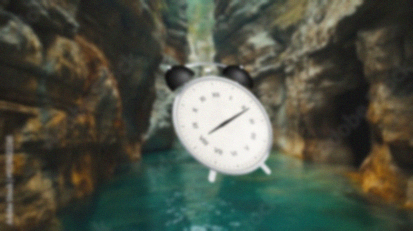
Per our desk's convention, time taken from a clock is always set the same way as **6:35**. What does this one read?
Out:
**8:11**
